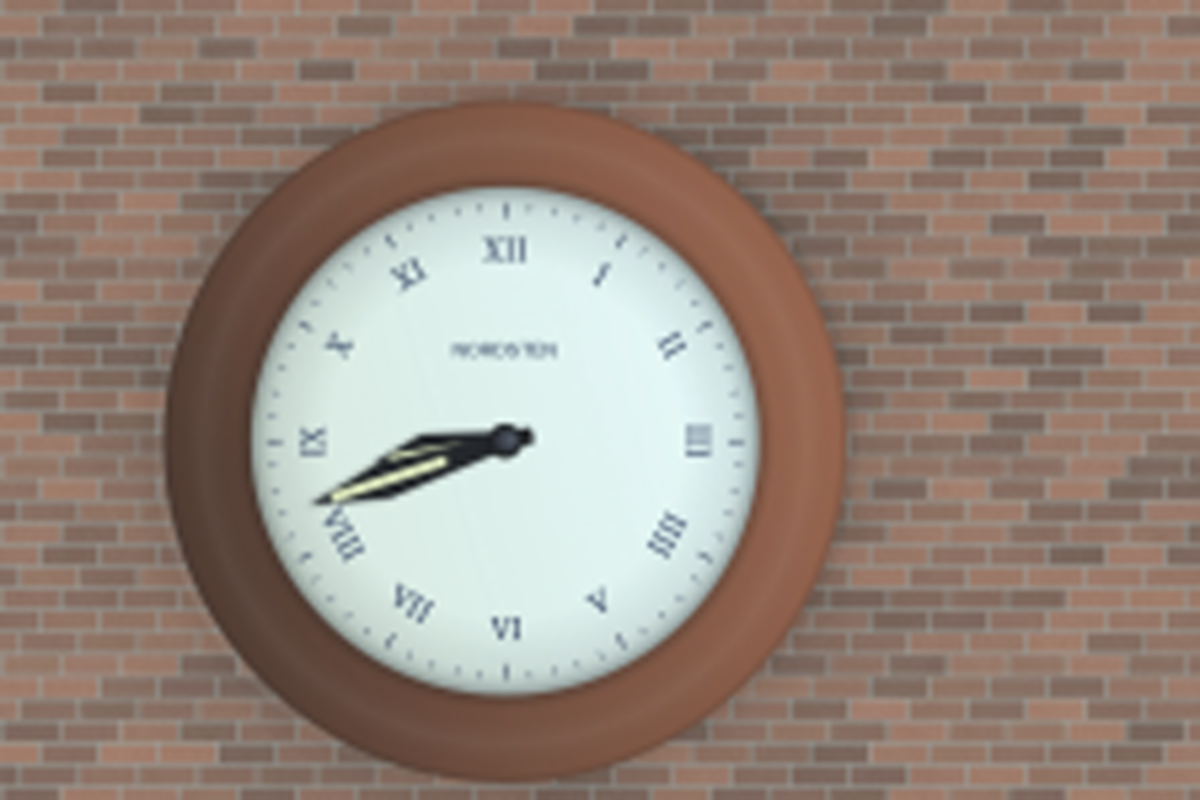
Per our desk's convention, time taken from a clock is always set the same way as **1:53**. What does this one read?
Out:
**8:42**
